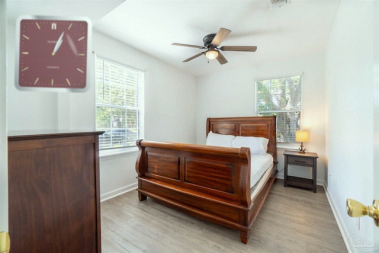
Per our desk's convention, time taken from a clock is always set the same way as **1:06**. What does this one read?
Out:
**1:04**
